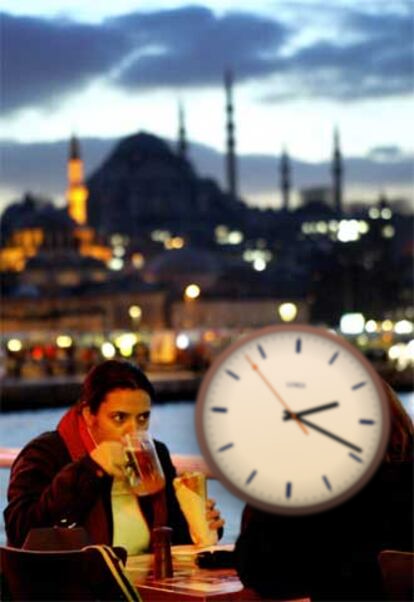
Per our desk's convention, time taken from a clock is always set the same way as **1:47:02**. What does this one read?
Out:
**2:18:53**
